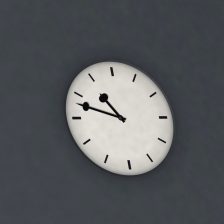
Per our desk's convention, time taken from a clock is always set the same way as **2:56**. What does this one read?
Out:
**10:48**
